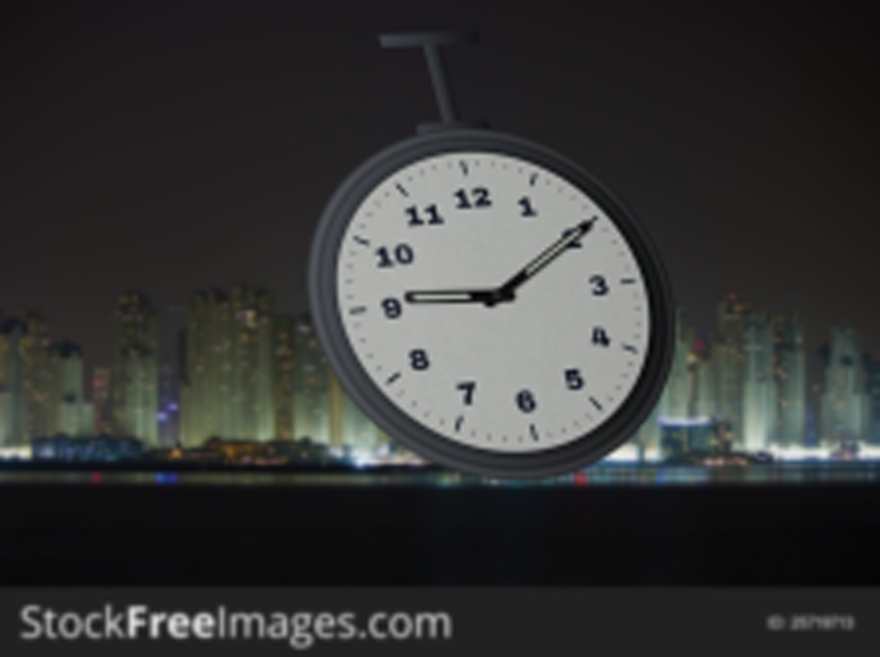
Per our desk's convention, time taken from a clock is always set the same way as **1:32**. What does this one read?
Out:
**9:10**
